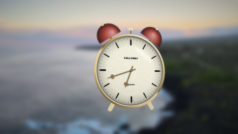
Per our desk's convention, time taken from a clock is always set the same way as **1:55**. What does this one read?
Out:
**6:42**
